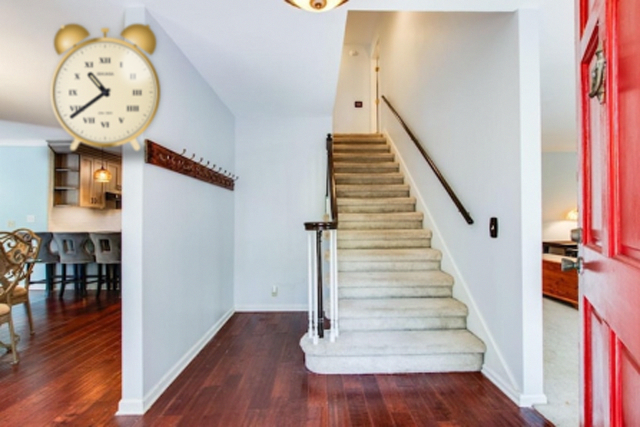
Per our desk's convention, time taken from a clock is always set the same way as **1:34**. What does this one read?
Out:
**10:39**
